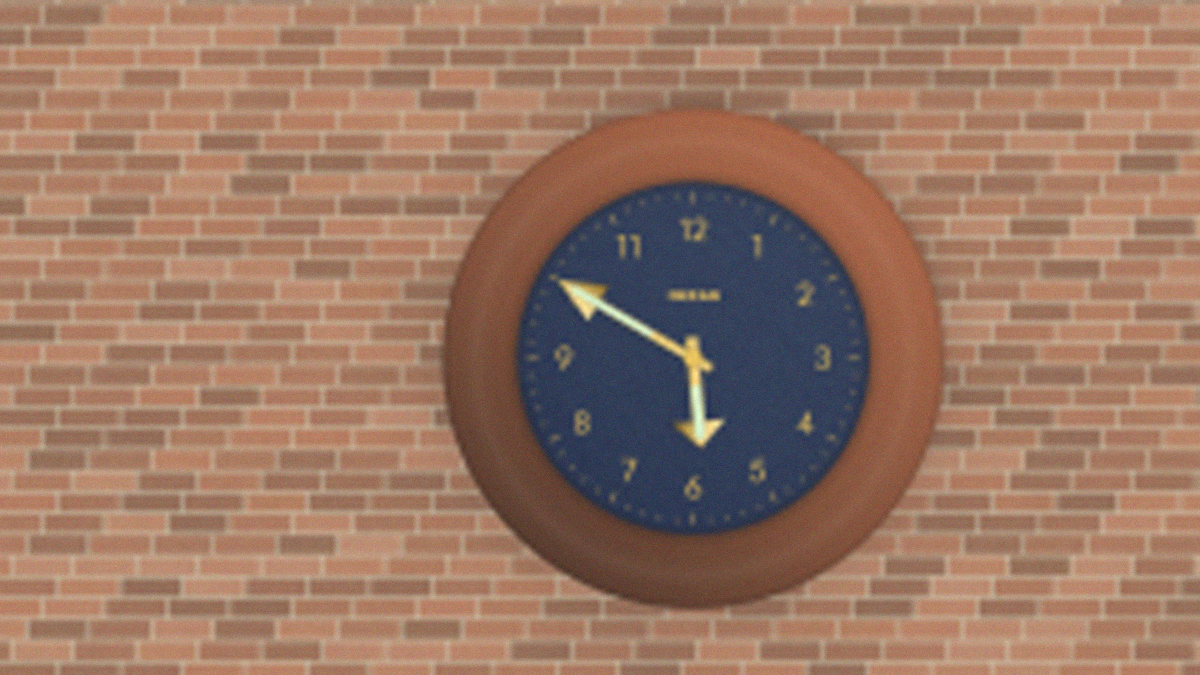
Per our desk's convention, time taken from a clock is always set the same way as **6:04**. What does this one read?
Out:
**5:50**
